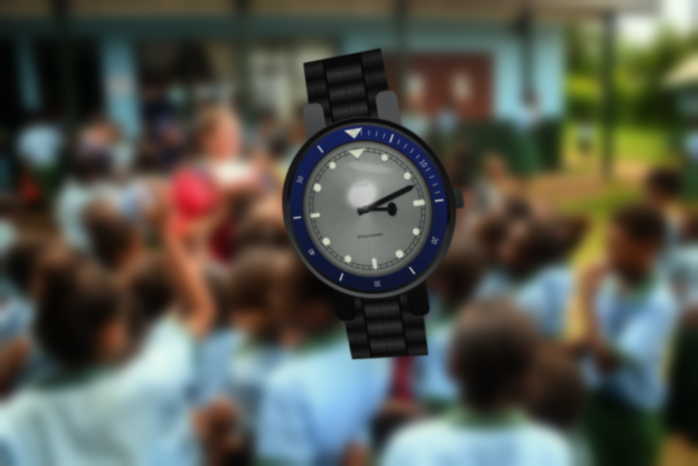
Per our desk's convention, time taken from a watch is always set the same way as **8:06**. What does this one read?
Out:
**3:12**
